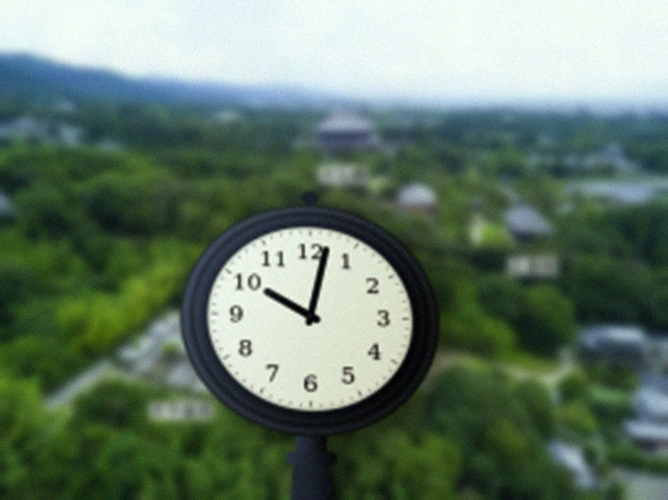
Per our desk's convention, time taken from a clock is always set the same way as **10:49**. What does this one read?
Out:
**10:02**
